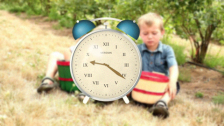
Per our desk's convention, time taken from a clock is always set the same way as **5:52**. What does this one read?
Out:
**9:21**
